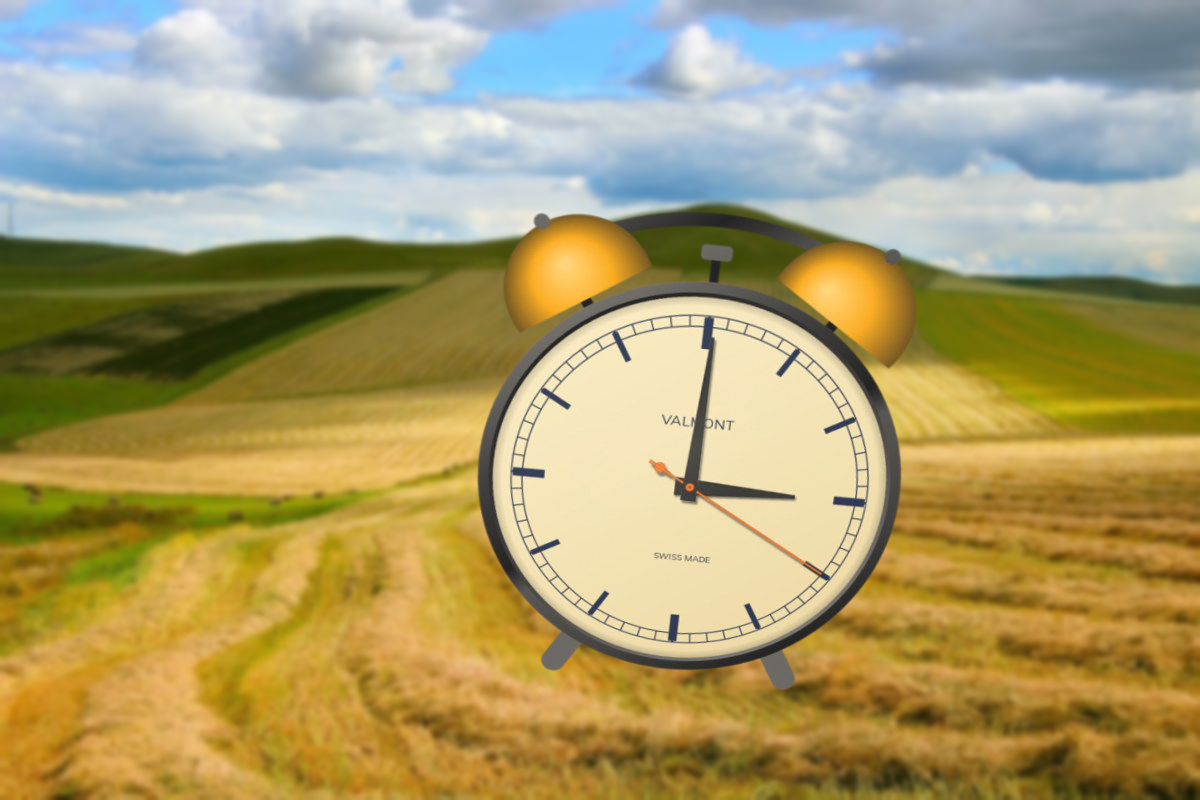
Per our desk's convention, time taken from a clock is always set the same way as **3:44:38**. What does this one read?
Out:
**3:00:20**
